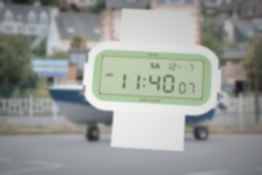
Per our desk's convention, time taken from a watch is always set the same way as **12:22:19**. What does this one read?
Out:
**11:40:07**
